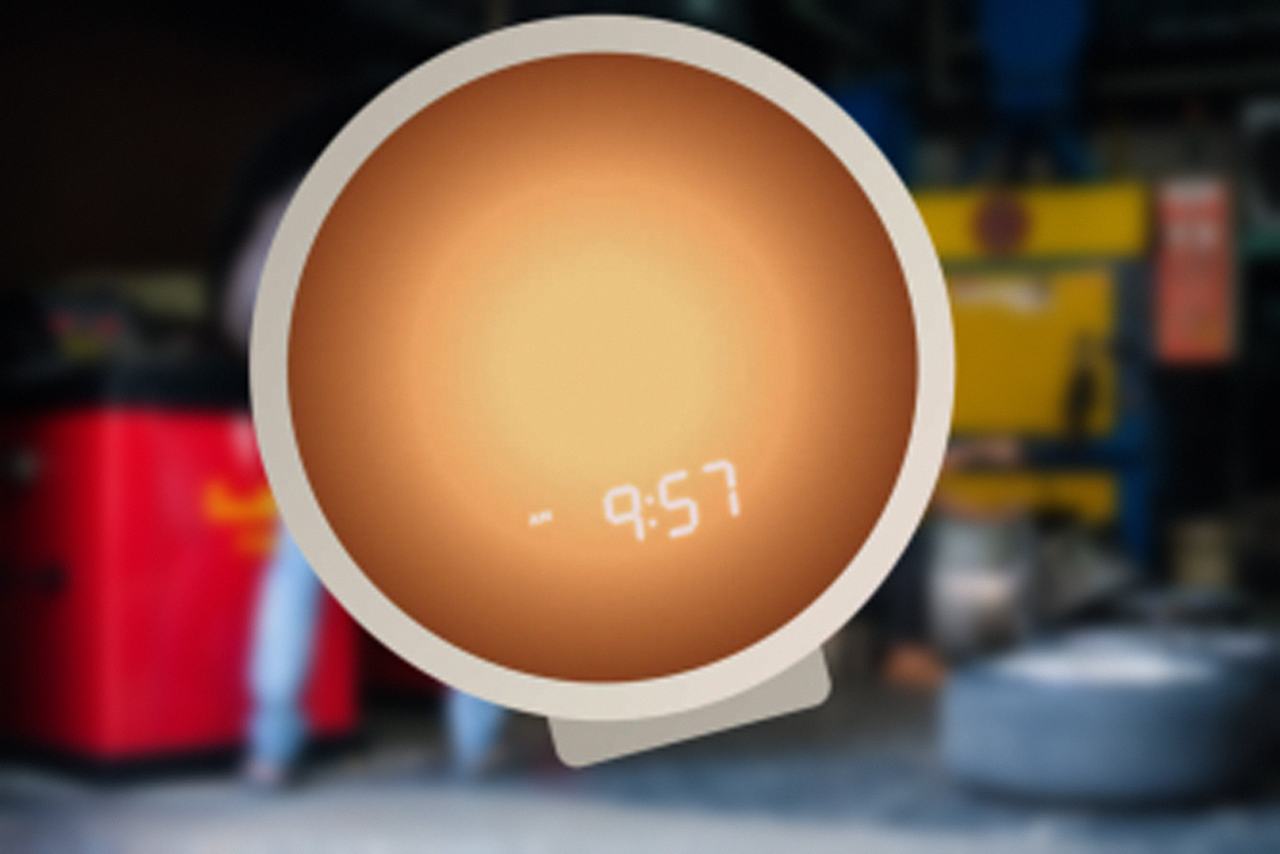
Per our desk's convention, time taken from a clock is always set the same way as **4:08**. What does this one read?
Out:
**9:57**
